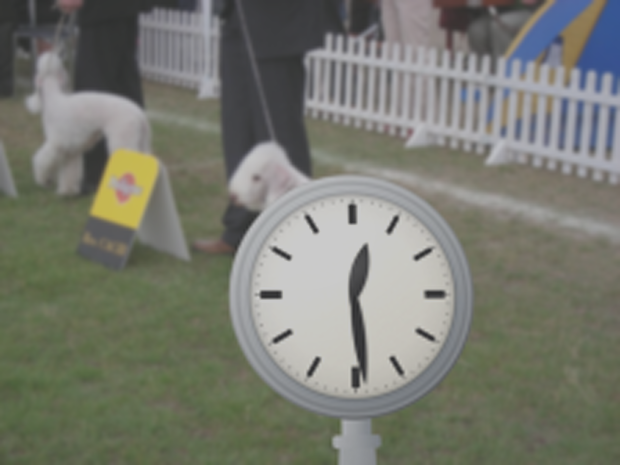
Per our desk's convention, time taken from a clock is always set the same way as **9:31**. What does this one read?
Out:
**12:29**
